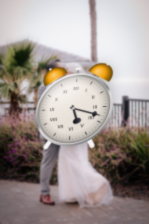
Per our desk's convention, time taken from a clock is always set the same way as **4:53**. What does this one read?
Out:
**5:18**
